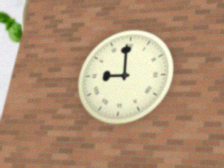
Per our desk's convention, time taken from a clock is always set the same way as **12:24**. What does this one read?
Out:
**8:59**
